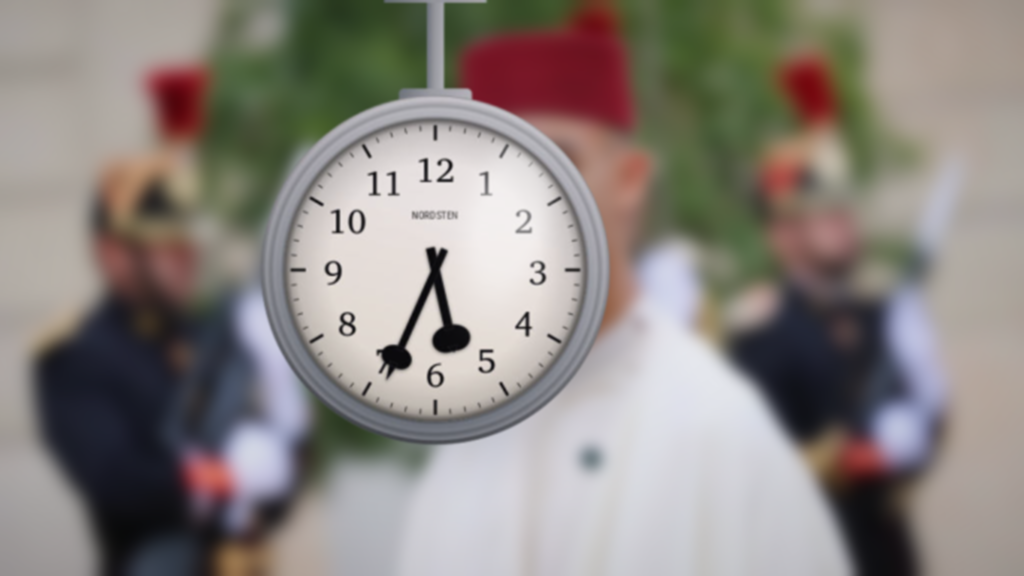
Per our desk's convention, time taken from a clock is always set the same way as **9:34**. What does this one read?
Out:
**5:34**
